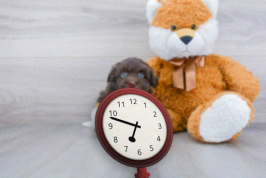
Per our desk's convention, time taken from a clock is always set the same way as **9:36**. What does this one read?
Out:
**6:48**
